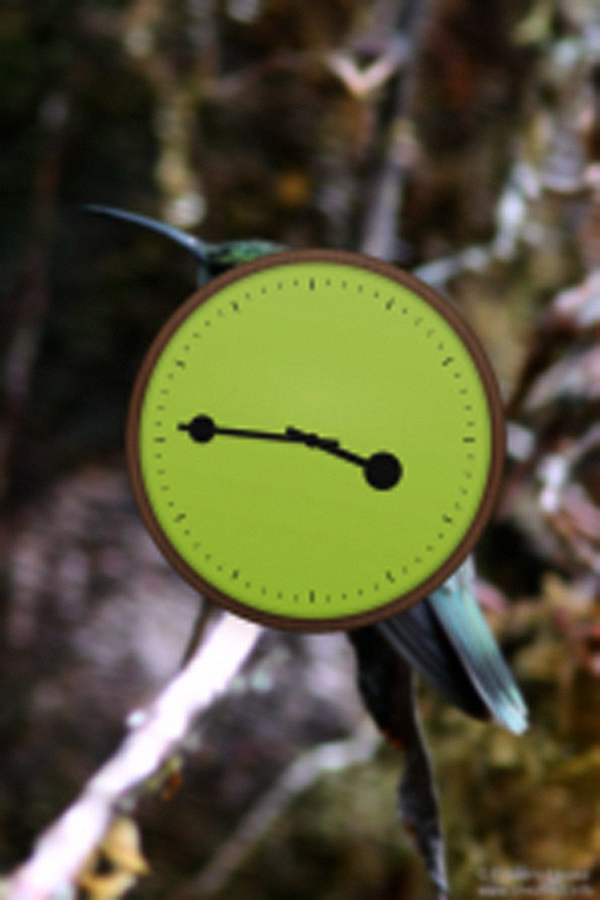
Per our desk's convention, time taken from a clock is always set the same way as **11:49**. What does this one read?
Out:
**3:46**
